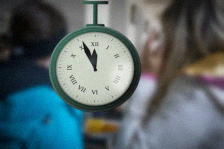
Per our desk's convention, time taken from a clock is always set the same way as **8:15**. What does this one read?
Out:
**11:56**
